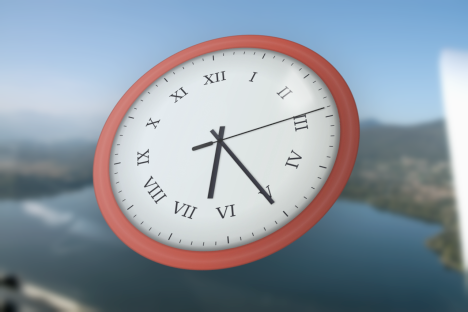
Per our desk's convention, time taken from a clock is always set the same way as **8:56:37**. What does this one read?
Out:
**6:25:14**
